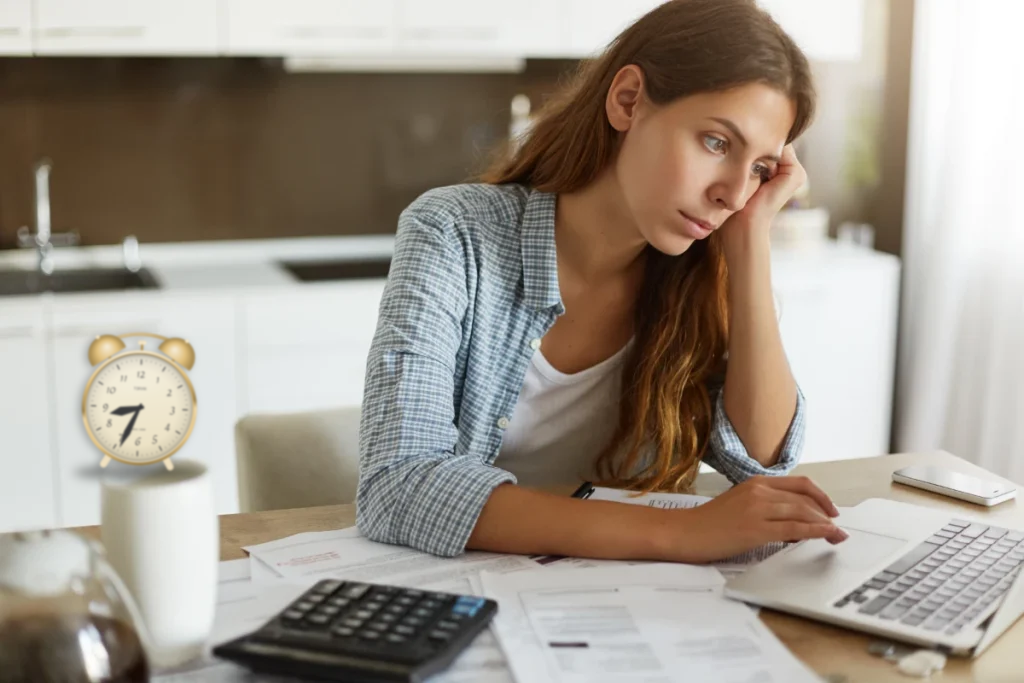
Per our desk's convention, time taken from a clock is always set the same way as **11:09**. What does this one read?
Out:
**8:34**
